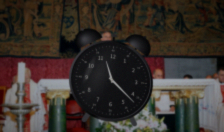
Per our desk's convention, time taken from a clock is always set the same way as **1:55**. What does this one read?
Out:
**11:22**
